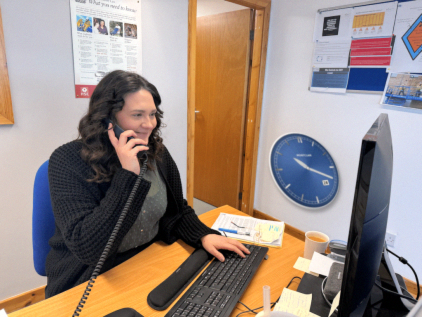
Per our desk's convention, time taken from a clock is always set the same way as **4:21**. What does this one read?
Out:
**10:19**
